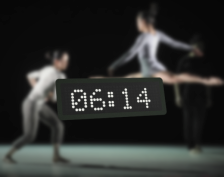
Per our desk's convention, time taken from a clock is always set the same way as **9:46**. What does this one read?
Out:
**6:14**
